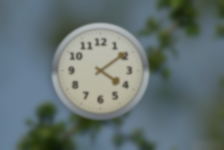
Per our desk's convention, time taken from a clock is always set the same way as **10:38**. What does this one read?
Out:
**4:09**
